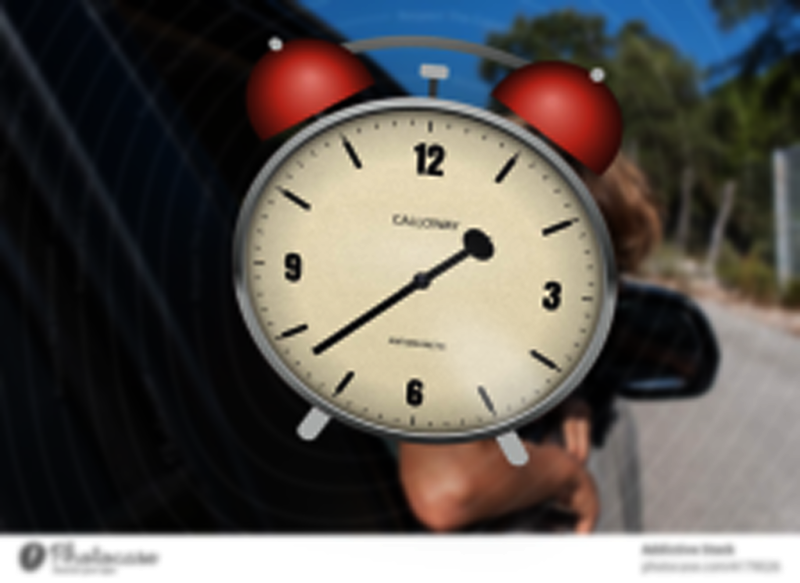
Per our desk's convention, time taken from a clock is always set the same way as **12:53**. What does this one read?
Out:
**1:38**
